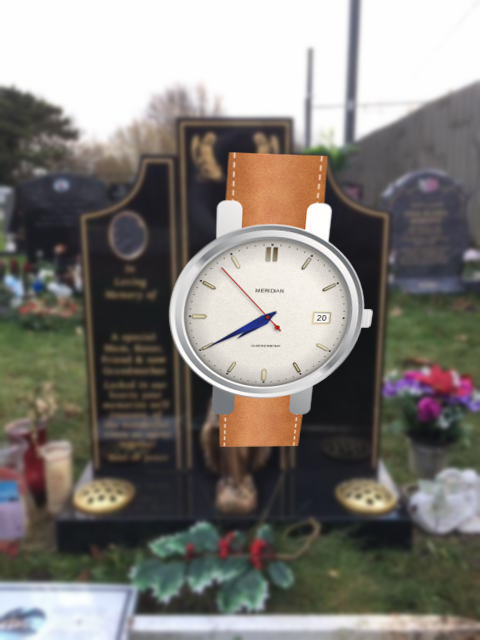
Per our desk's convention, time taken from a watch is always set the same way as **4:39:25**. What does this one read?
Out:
**7:39:53**
